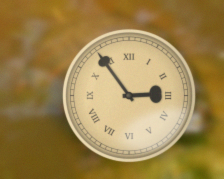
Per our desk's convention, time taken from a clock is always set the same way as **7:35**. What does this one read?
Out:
**2:54**
